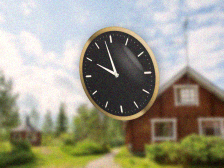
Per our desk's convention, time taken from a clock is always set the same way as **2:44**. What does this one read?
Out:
**9:58**
